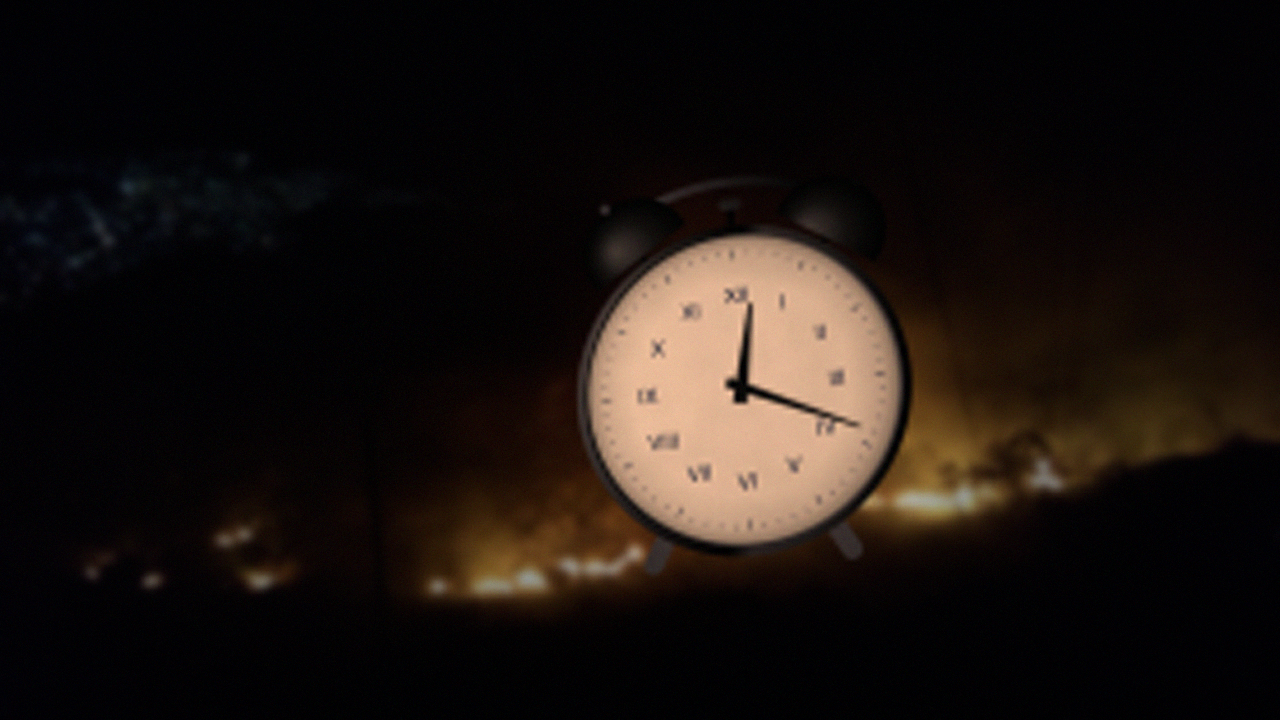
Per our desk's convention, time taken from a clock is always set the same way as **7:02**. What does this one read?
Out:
**12:19**
